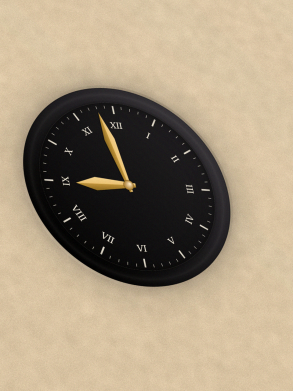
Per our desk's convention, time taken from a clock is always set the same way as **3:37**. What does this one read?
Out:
**8:58**
